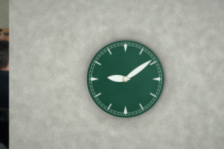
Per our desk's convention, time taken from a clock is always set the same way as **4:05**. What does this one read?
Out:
**9:09**
